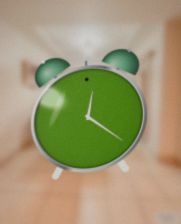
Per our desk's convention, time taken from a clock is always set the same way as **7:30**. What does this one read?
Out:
**12:22**
